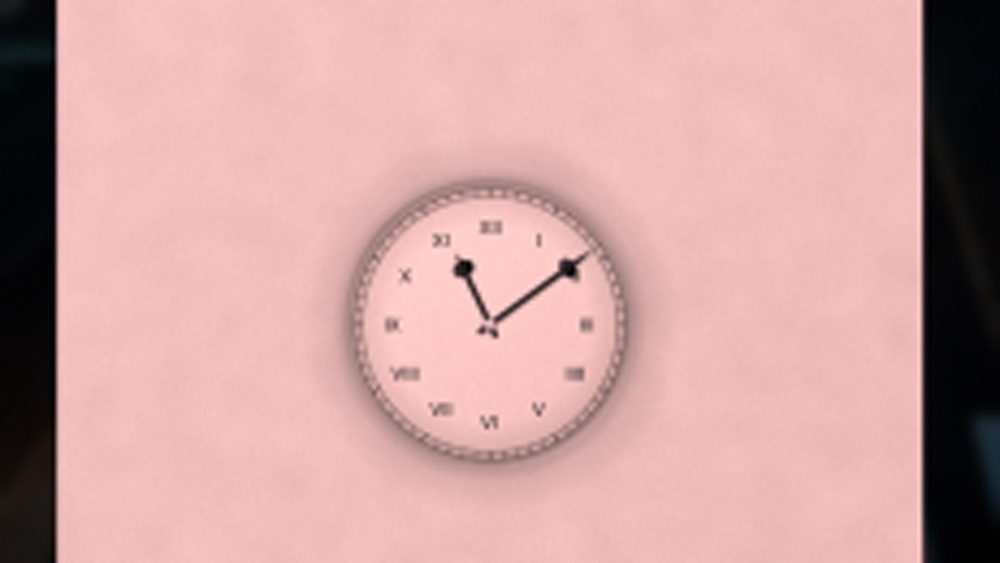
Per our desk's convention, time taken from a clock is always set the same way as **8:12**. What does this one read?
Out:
**11:09**
